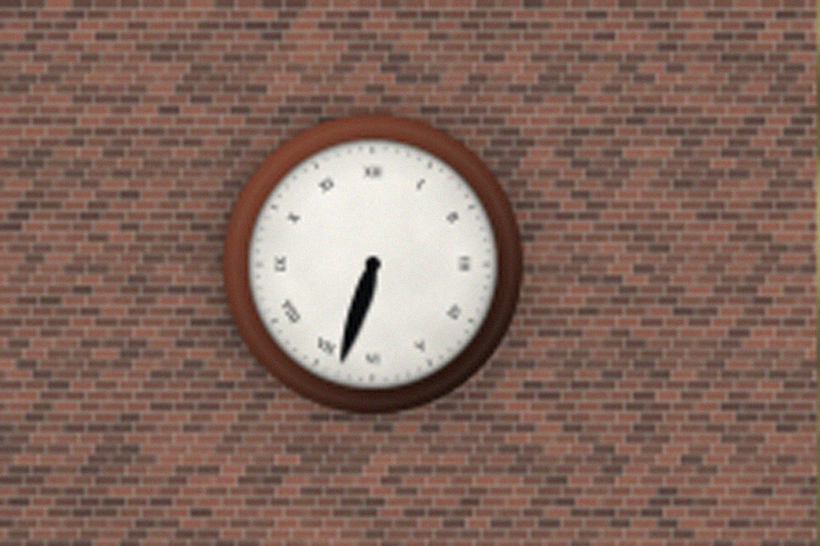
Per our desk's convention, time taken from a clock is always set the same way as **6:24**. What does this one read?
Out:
**6:33**
